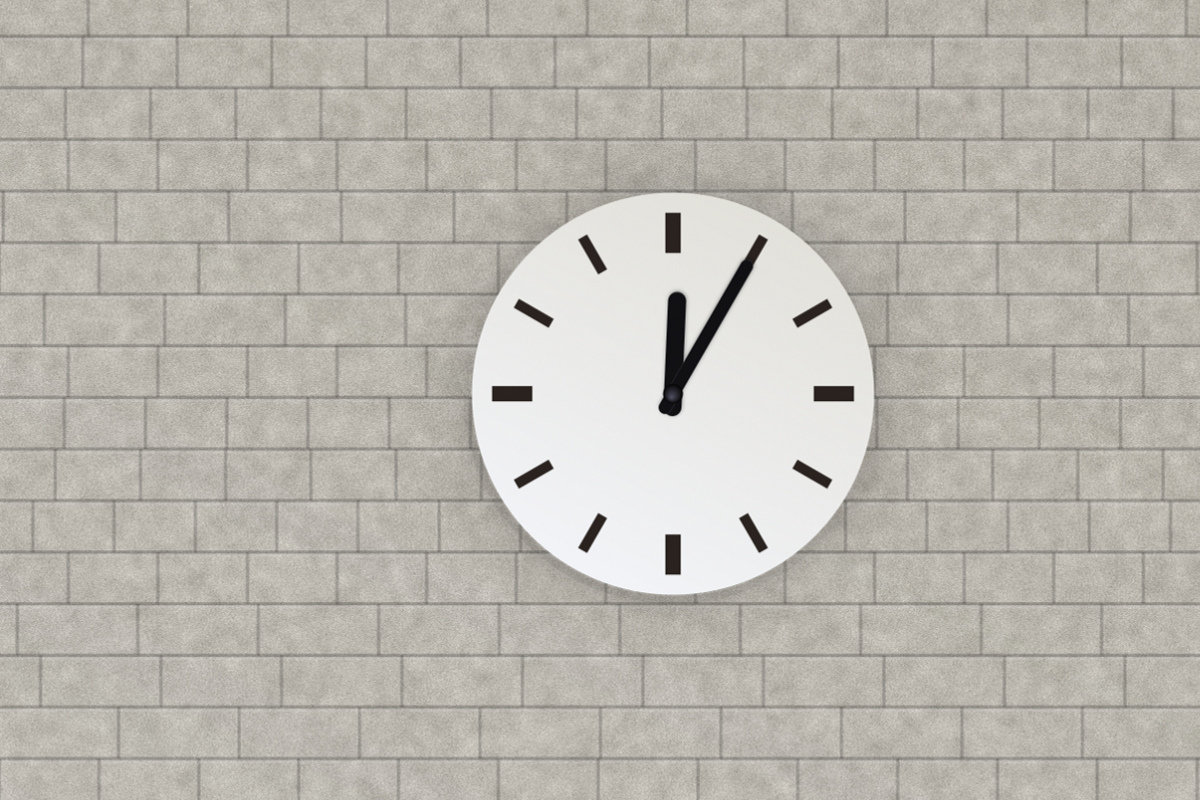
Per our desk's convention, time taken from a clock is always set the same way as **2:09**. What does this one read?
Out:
**12:05**
